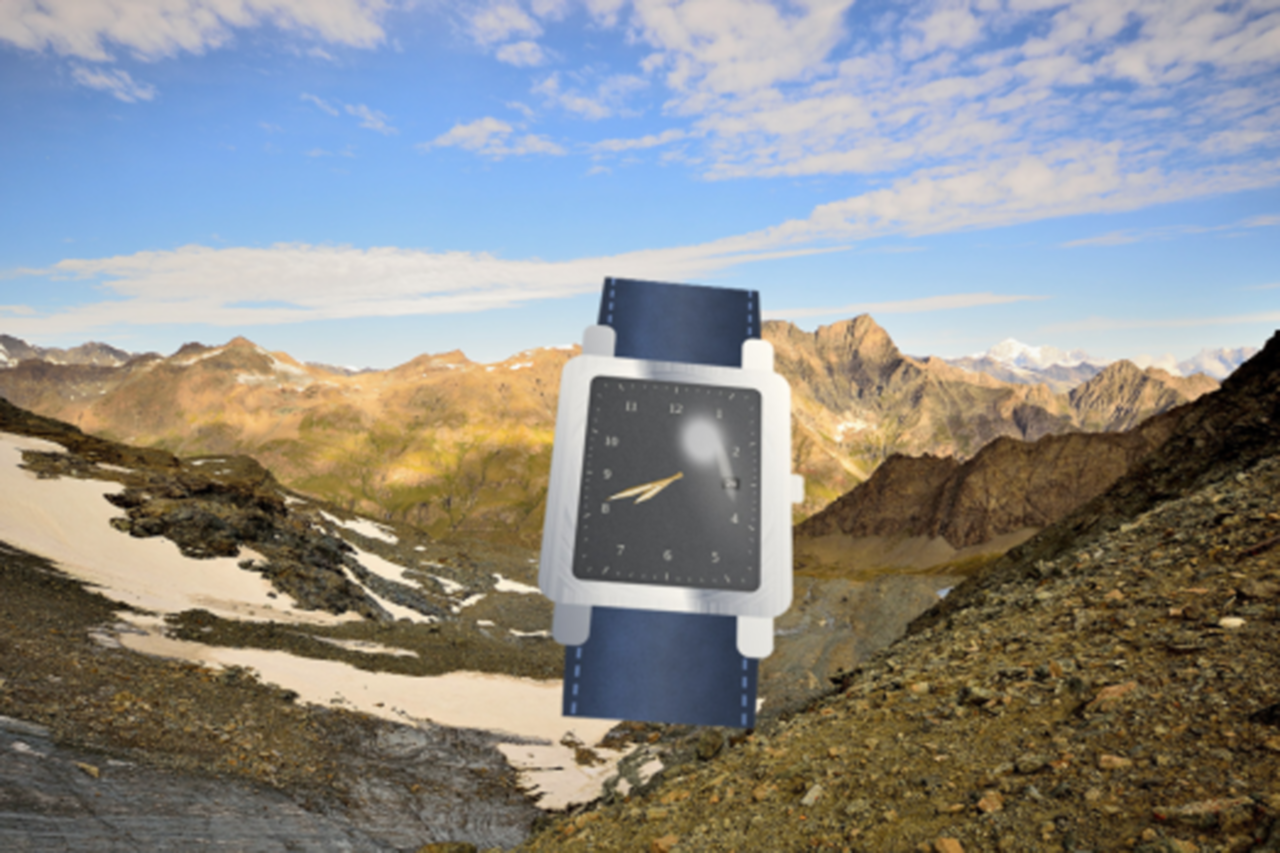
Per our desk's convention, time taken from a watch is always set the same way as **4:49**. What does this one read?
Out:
**7:41**
